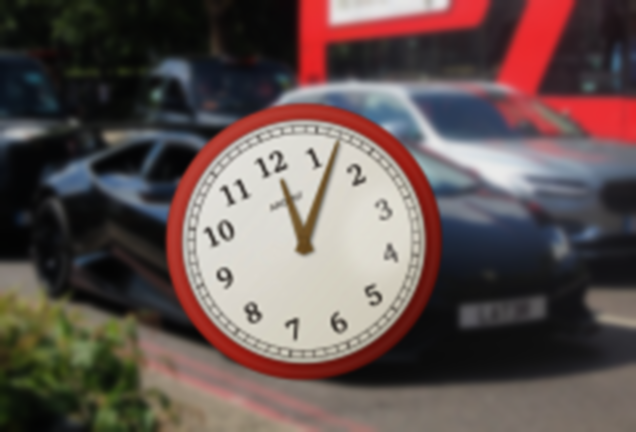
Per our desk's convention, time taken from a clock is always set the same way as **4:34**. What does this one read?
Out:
**12:07**
